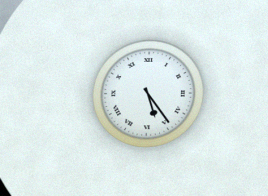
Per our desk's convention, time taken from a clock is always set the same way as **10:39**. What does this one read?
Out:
**5:24**
